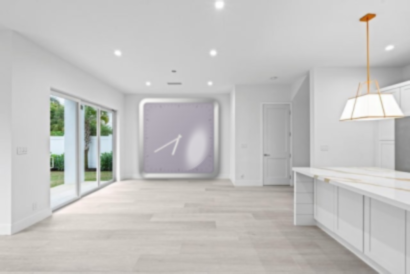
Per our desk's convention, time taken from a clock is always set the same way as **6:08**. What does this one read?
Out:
**6:40**
